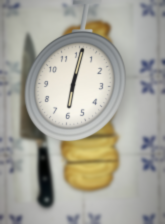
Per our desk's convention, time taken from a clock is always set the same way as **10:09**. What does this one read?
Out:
**6:01**
